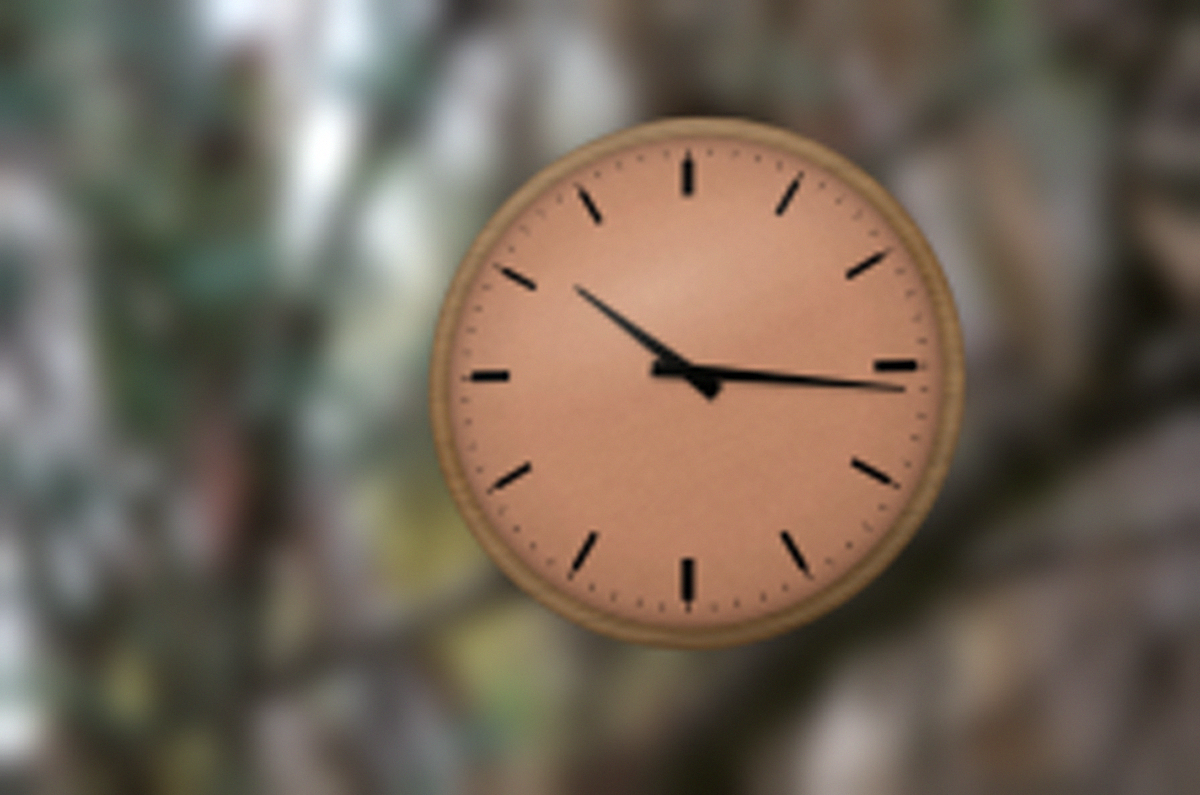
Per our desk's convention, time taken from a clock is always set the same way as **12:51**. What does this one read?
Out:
**10:16**
